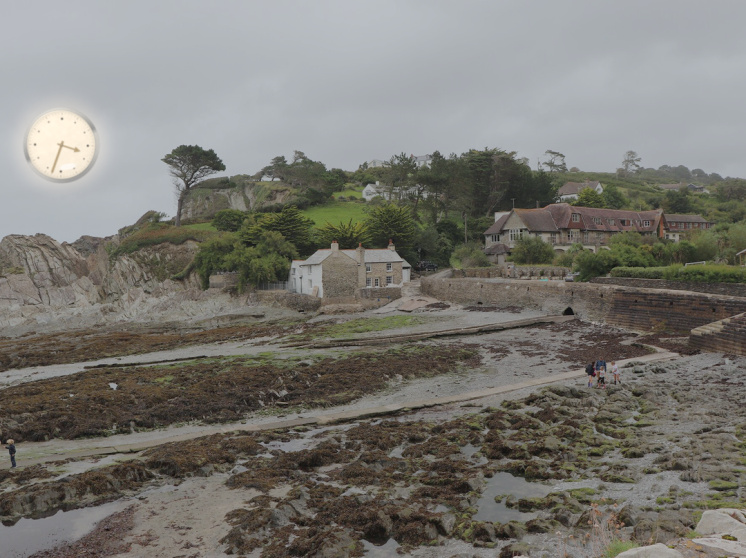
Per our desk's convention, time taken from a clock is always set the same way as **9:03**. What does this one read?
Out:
**3:33**
